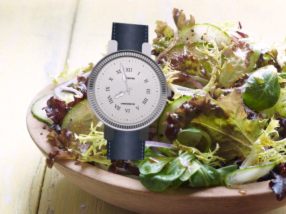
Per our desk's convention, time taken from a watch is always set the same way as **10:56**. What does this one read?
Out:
**7:57**
